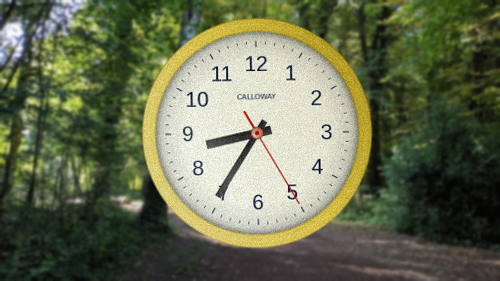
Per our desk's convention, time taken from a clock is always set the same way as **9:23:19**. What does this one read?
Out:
**8:35:25**
